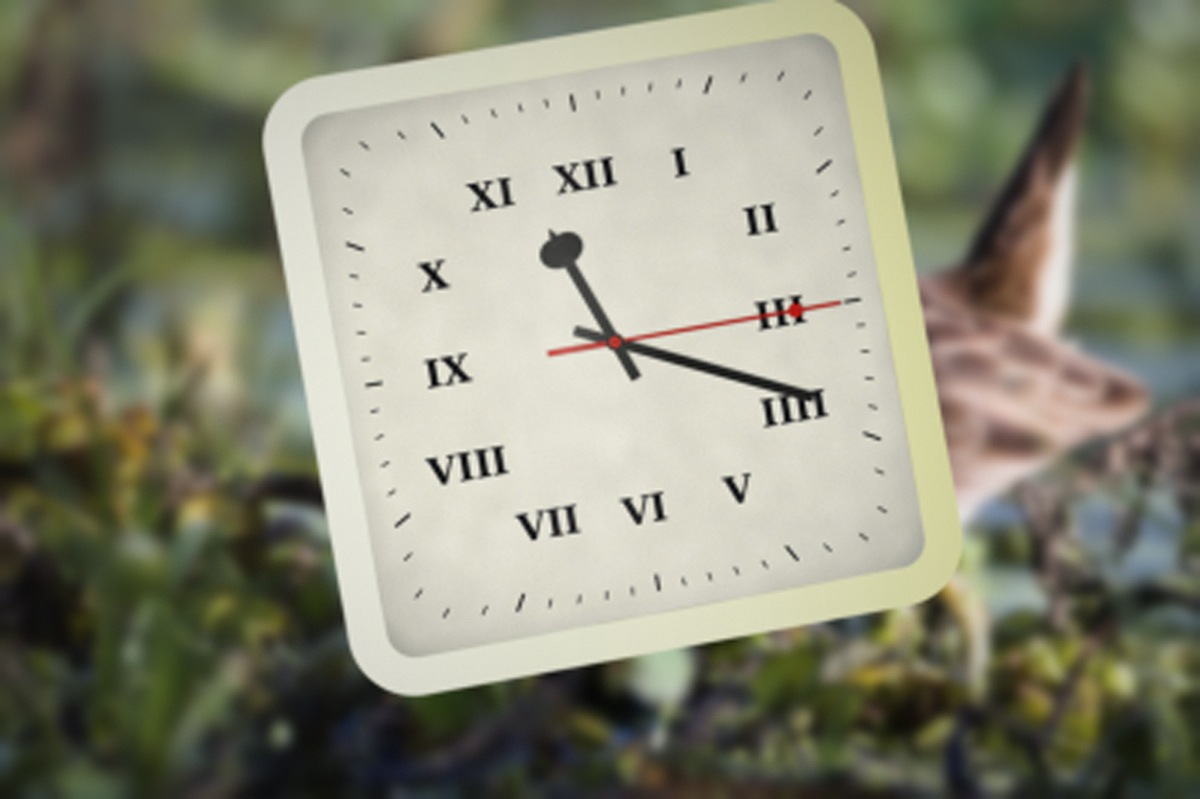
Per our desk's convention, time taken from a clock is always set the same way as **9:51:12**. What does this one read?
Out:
**11:19:15**
